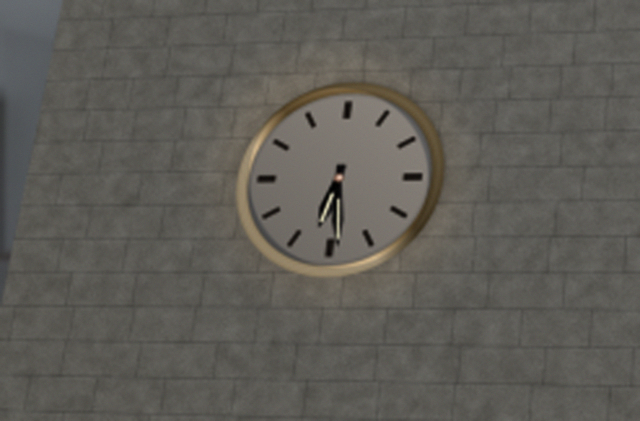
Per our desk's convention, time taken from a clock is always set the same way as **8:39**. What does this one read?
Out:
**6:29**
